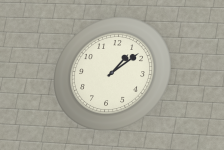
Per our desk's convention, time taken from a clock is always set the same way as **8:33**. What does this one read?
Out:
**1:08**
